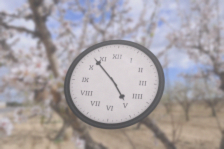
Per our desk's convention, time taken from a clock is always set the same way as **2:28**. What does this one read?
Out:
**4:53**
